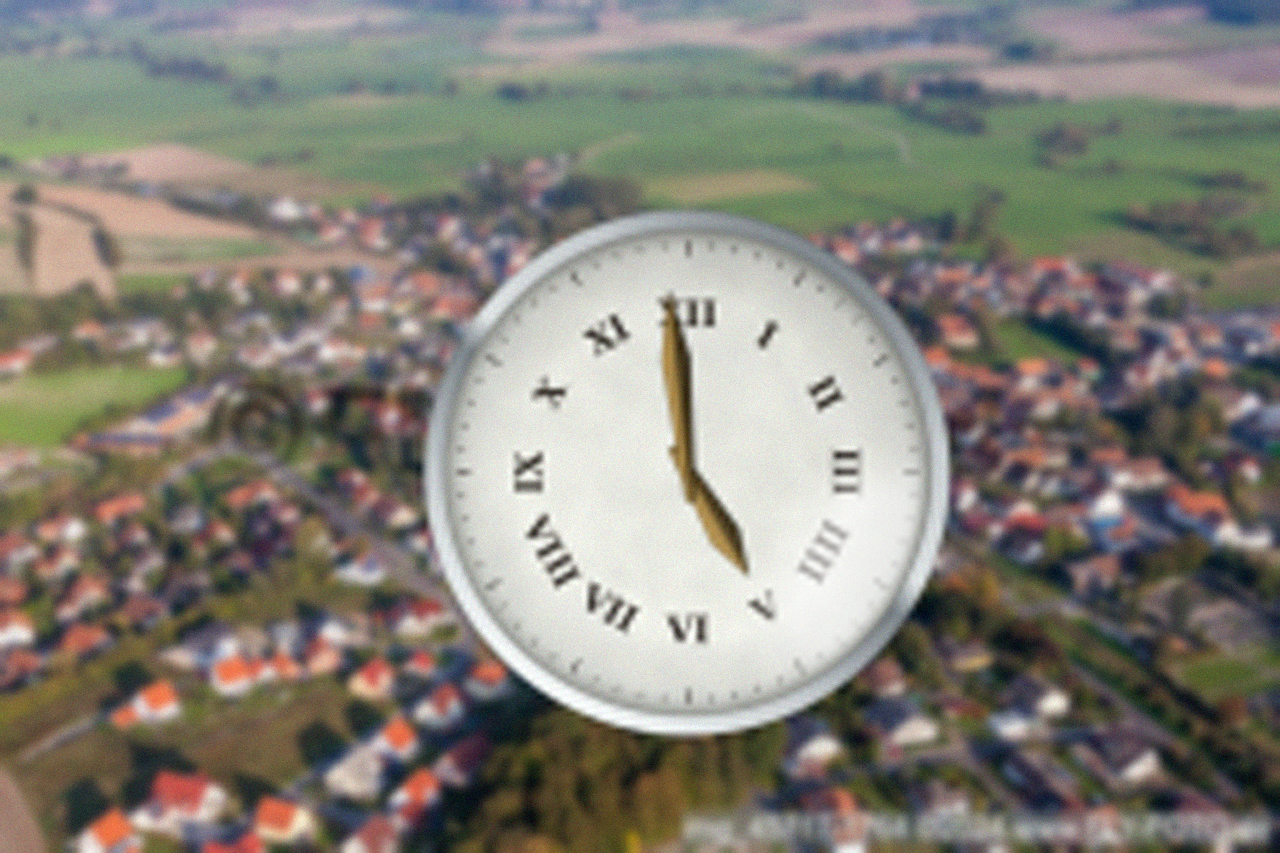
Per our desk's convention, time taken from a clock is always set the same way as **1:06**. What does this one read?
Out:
**4:59**
